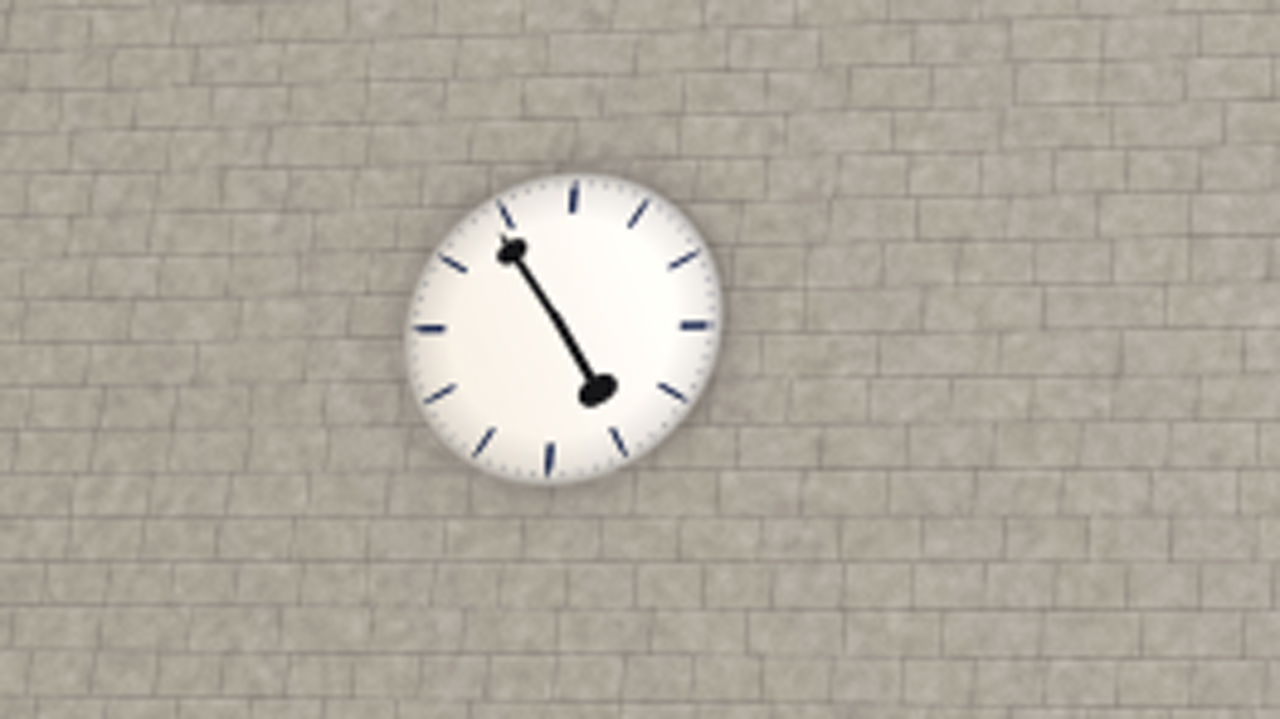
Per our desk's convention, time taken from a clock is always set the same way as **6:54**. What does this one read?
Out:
**4:54**
